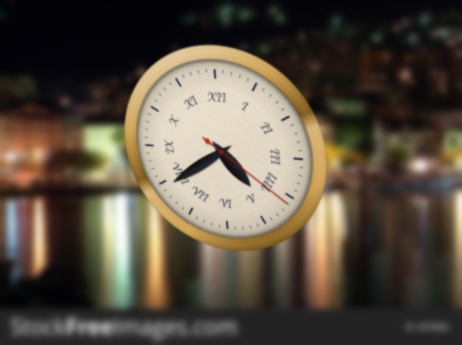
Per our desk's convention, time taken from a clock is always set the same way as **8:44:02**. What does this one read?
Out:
**4:39:21**
